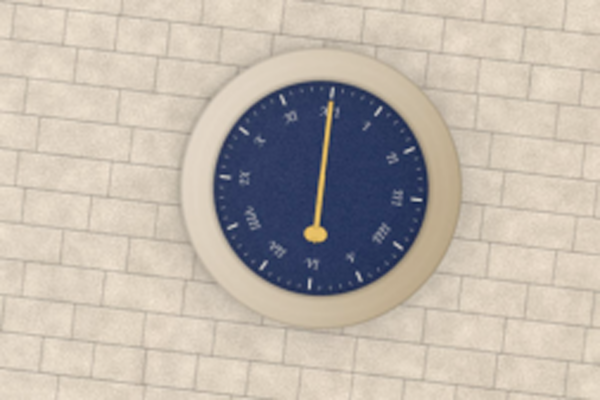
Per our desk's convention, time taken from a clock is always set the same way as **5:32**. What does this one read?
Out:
**6:00**
